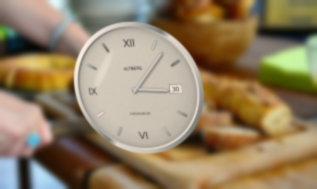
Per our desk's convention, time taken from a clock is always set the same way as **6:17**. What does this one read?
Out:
**3:07**
